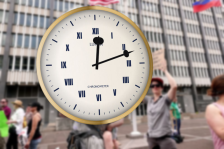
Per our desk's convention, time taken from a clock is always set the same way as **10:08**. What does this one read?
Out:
**12:12**
